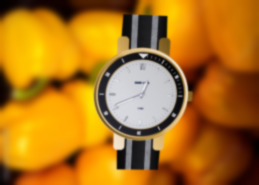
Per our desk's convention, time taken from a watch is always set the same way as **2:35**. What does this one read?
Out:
**12:41**
